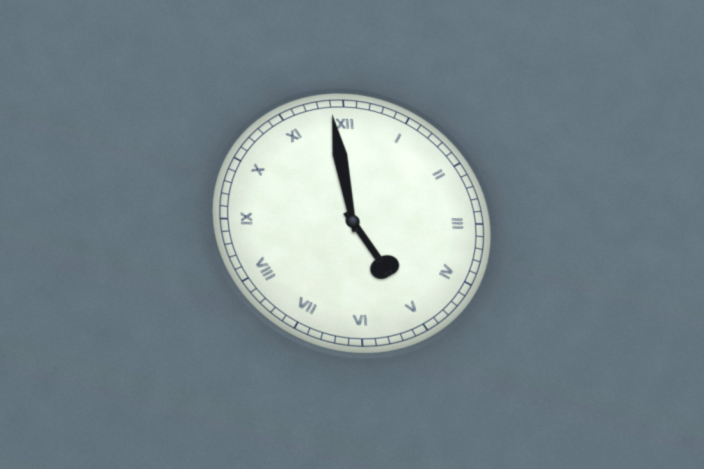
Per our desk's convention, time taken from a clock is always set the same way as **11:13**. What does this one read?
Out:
**4:59**
